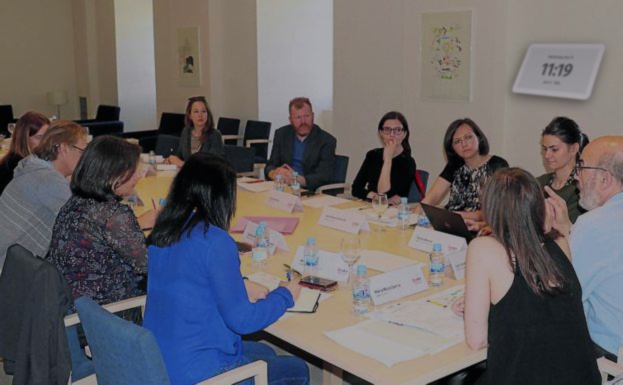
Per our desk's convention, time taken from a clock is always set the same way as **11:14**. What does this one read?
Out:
**11:19**
